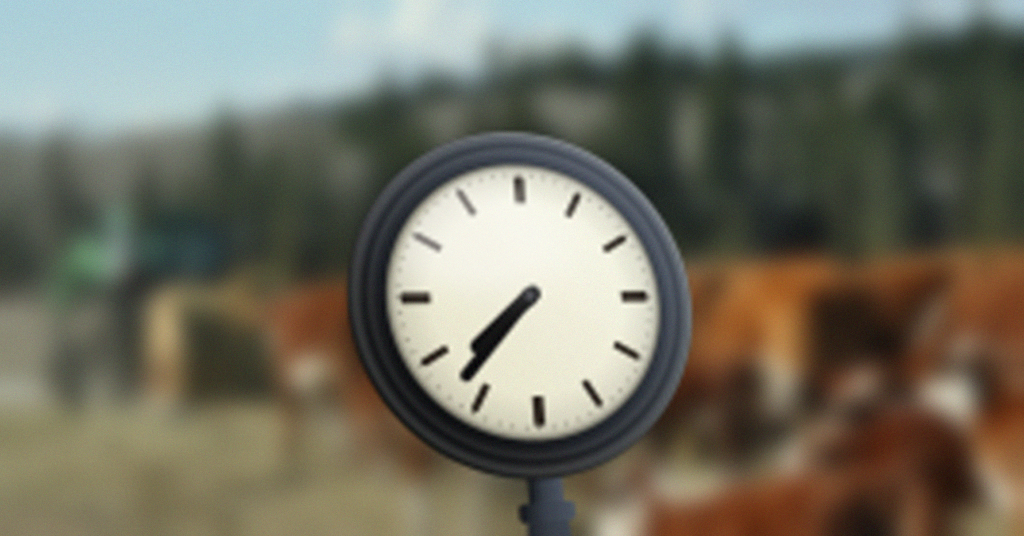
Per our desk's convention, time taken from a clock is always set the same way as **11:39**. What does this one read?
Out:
**7:37**
